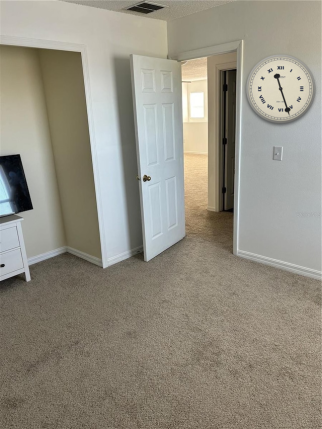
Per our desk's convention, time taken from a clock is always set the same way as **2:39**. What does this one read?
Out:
**11:27**
